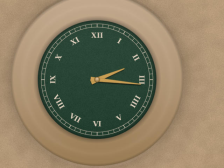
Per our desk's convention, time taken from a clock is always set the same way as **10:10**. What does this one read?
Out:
**2:16**
